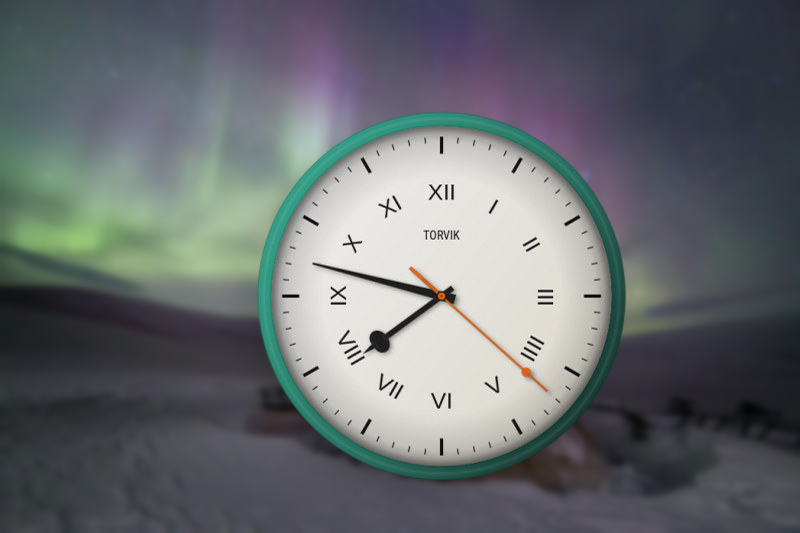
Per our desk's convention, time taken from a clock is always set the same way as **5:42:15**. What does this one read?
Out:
**7:47:22**
